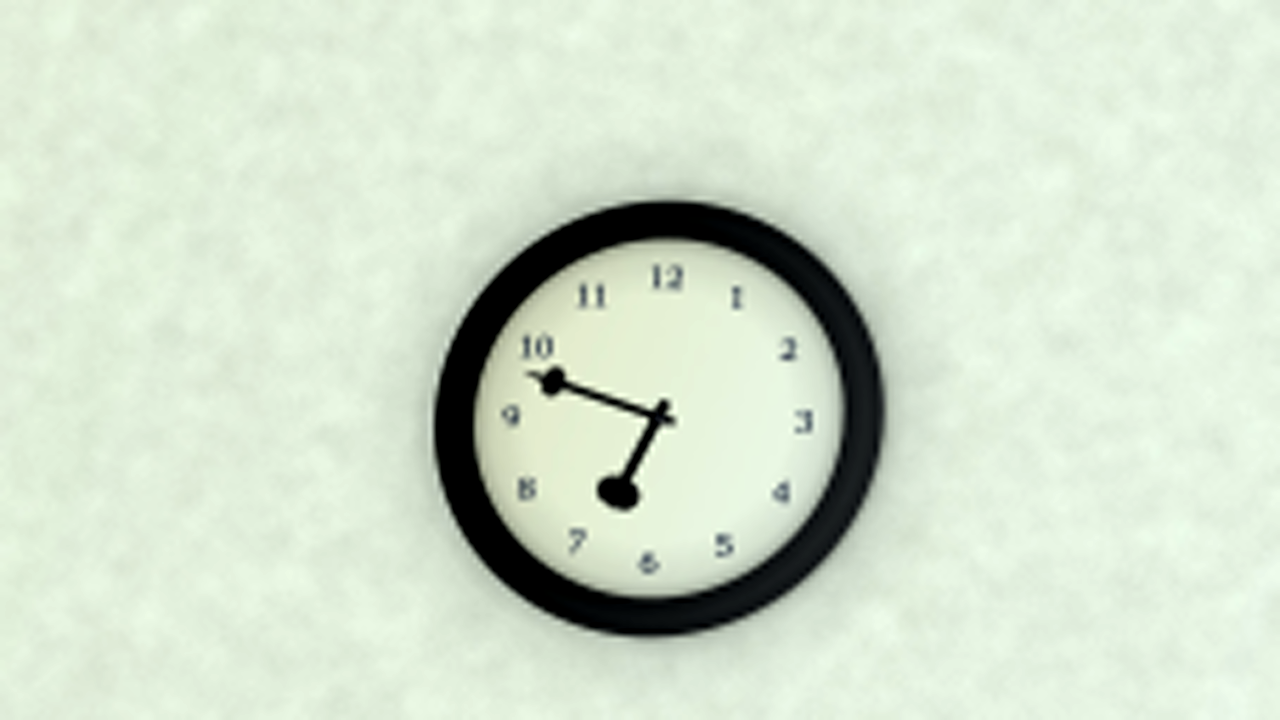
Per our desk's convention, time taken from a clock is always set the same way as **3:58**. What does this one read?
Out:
**6:48**
